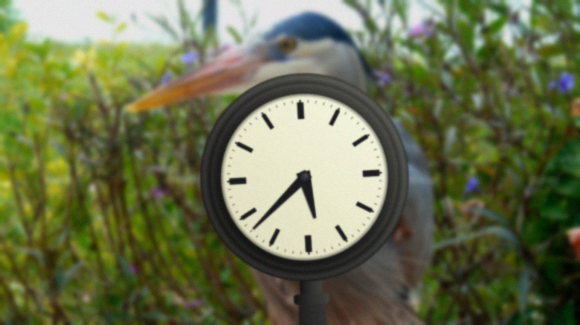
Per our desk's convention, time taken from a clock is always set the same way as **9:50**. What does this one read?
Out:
**5:38**
